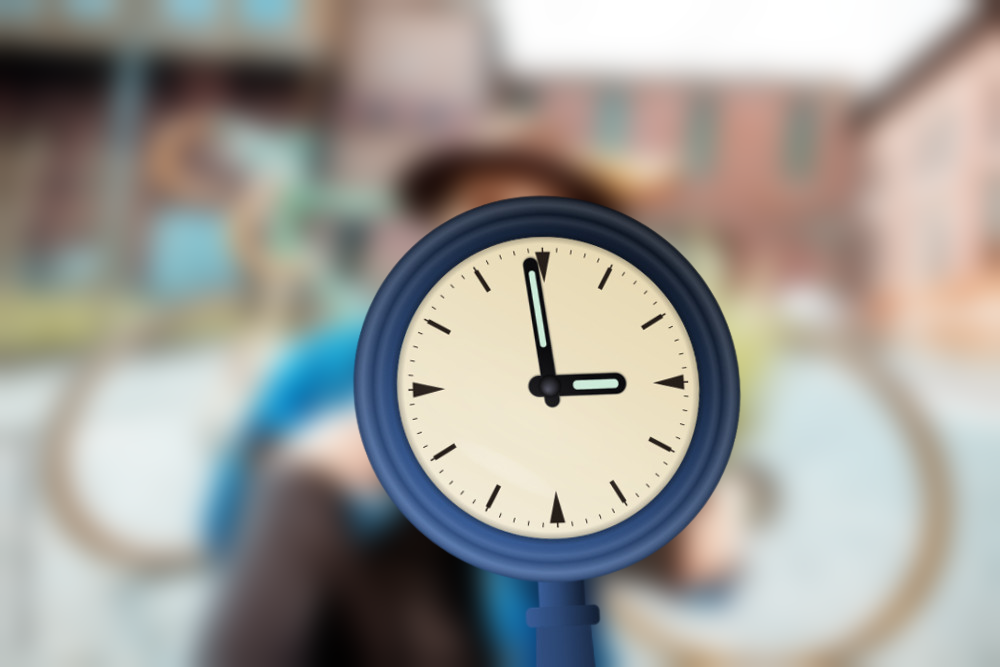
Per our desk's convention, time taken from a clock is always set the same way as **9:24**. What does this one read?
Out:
**2:59**
